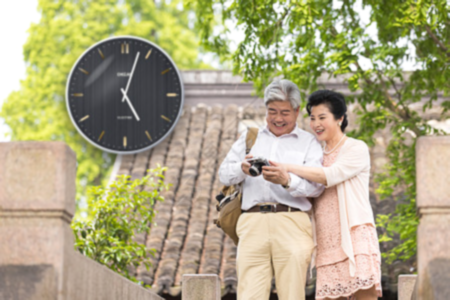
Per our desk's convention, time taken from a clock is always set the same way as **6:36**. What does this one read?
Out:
**5:03**
